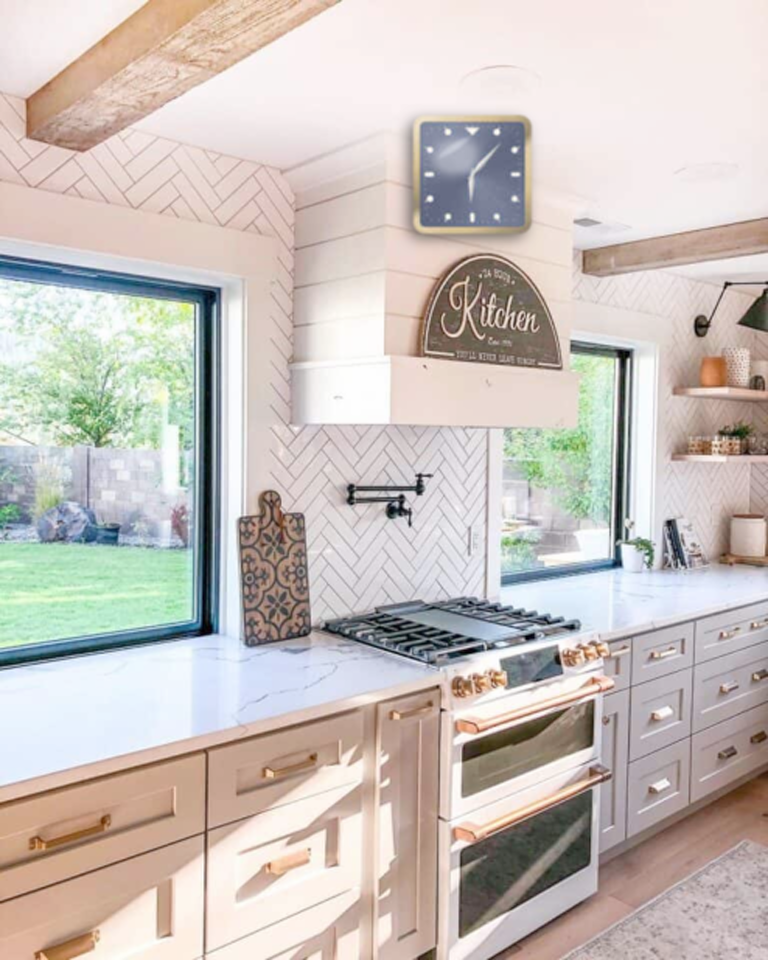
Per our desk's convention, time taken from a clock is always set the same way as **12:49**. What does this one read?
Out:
**6:07**
